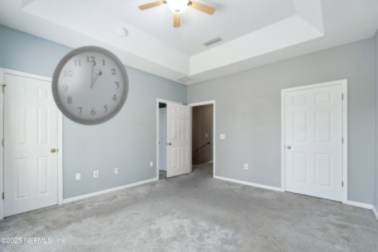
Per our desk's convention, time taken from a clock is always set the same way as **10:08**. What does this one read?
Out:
**1:01**
